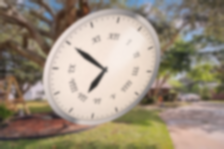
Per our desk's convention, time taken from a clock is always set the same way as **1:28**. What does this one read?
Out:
**6:50**
